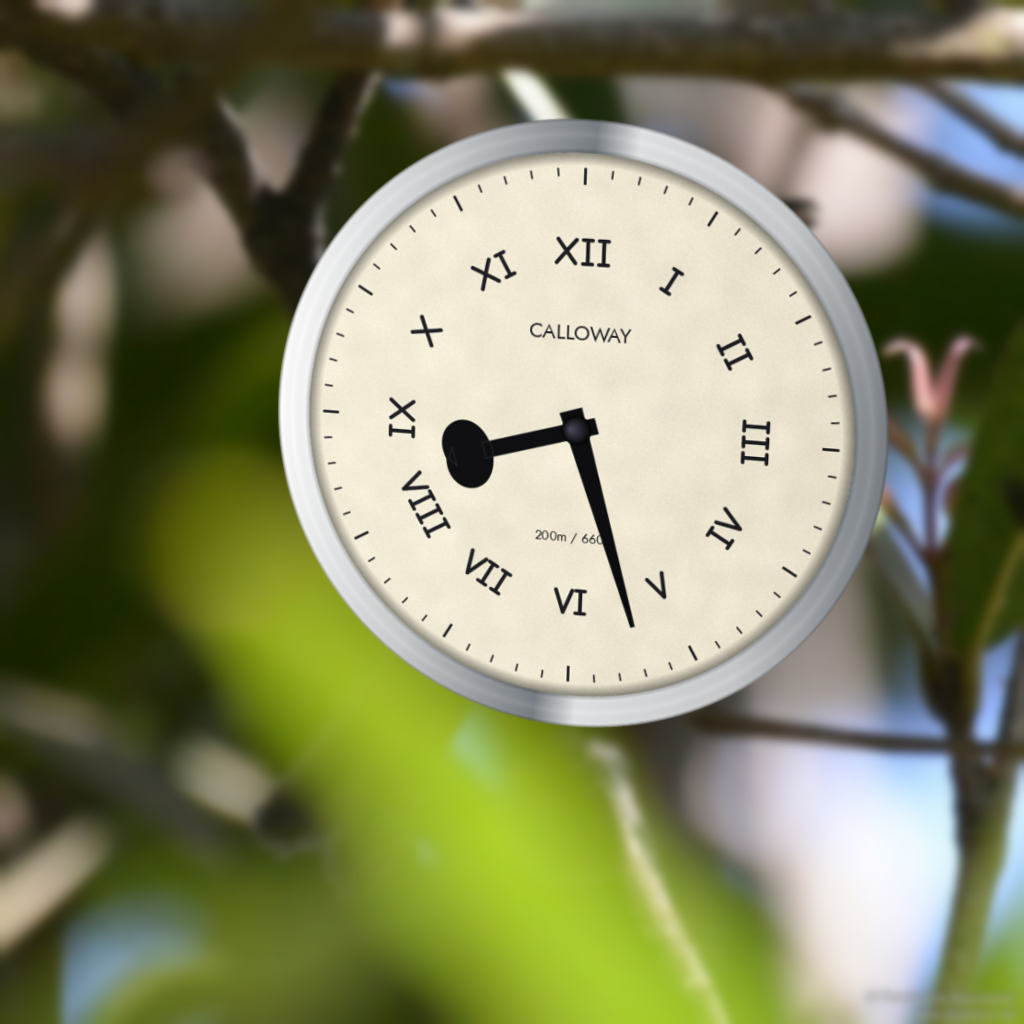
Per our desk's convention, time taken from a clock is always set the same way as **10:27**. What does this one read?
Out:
**8:27**
